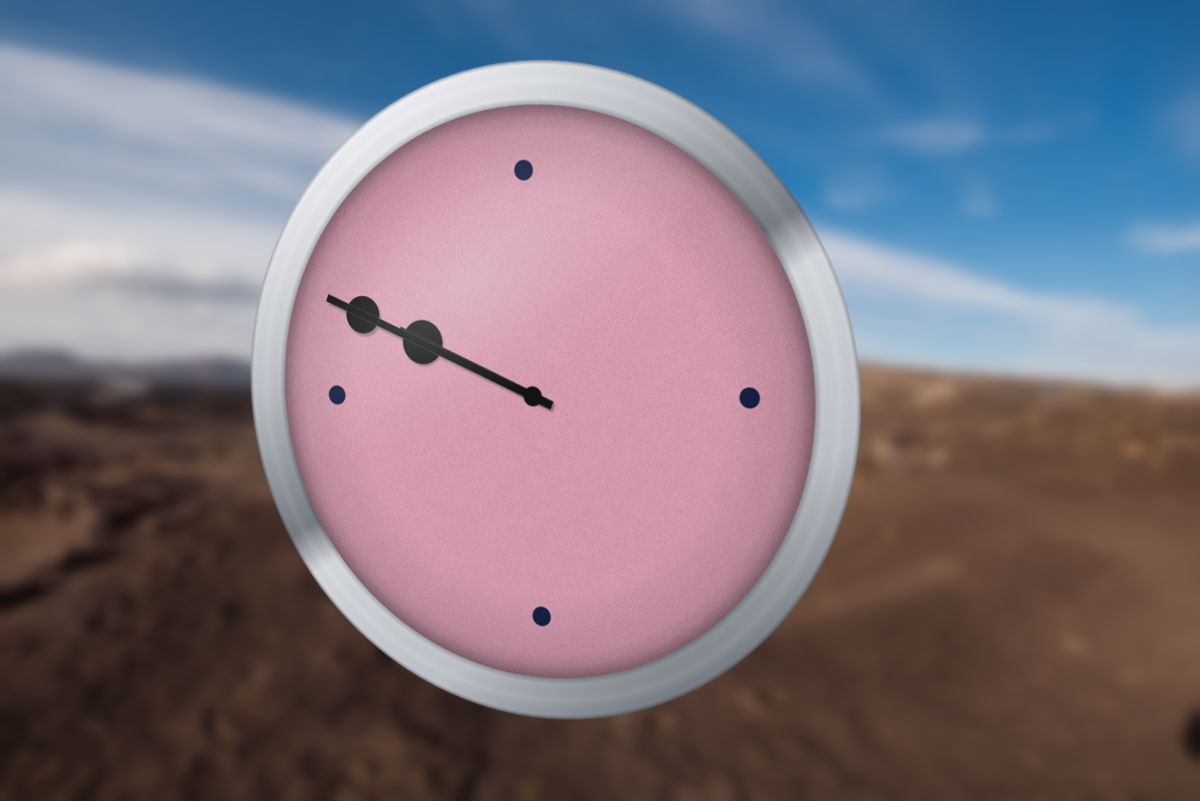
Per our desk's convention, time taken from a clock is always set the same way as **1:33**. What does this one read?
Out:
**9:49**
